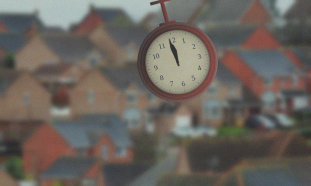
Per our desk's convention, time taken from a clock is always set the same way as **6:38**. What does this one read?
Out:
**11:59**
